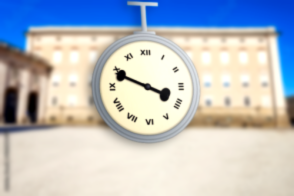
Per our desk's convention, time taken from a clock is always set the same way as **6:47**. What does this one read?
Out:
**3:49**
